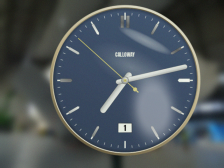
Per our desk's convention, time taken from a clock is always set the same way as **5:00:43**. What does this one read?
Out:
**7:12:52**
